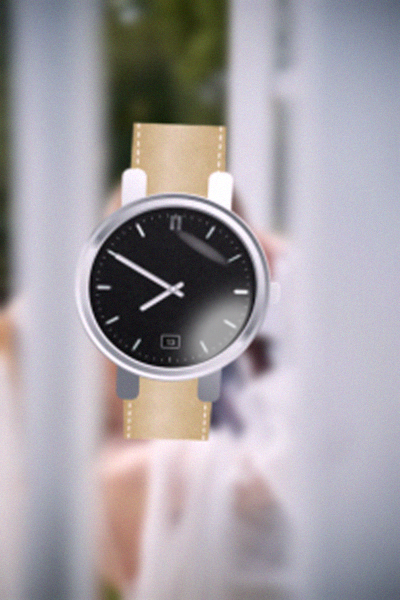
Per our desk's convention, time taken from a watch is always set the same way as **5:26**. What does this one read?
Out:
**7:50**
